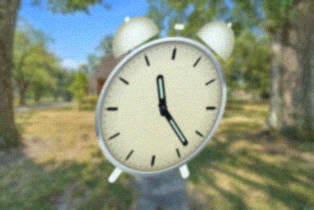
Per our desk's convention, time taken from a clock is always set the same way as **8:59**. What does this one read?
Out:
**11:23**
